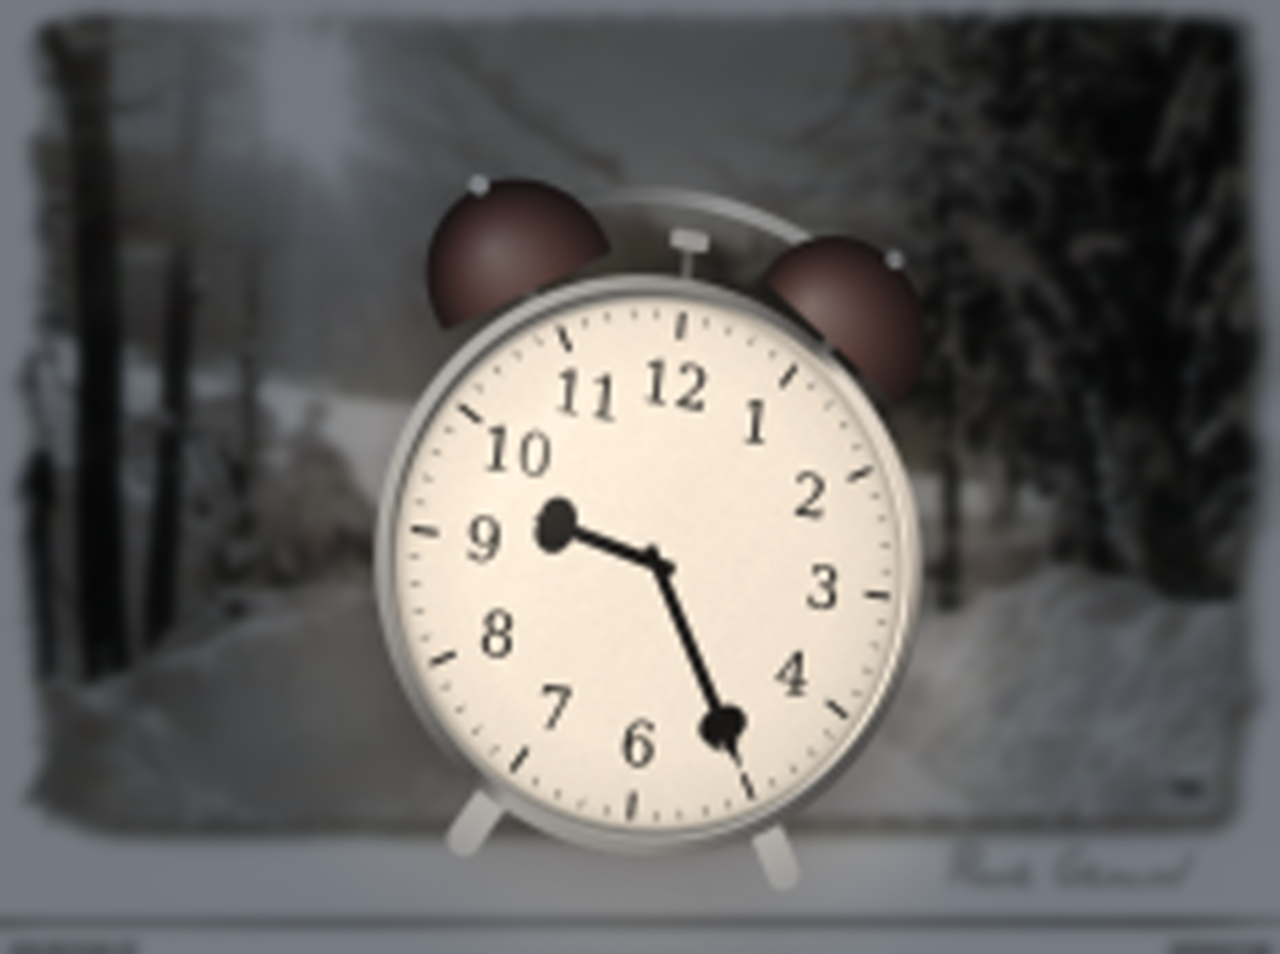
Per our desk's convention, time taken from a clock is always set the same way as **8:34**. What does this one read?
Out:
**9:25**
